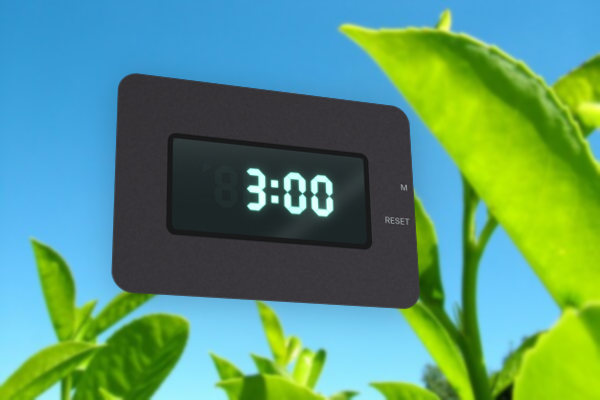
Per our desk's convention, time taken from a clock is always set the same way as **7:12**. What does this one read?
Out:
**3:00**
